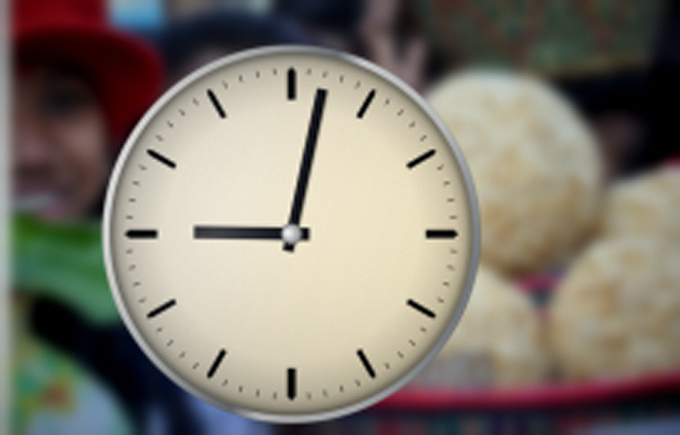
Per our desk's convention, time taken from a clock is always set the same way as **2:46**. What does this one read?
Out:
**9:02**
